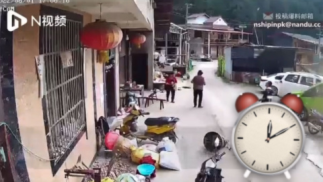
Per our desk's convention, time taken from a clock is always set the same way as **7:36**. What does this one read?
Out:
**12:10**
